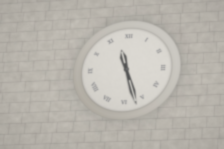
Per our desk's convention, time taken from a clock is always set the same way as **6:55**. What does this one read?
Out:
**11:27**
